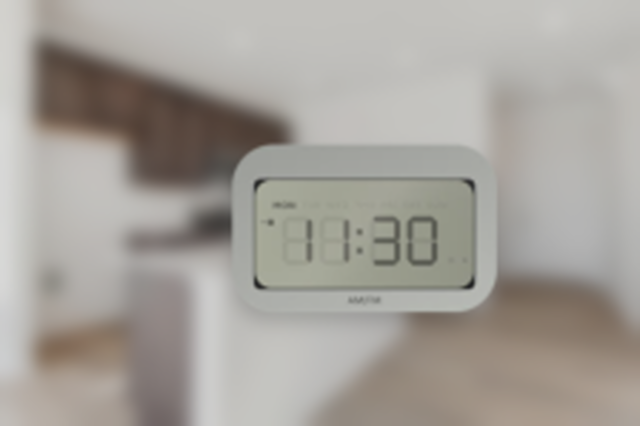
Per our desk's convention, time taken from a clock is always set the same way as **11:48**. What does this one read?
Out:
**11:30**
